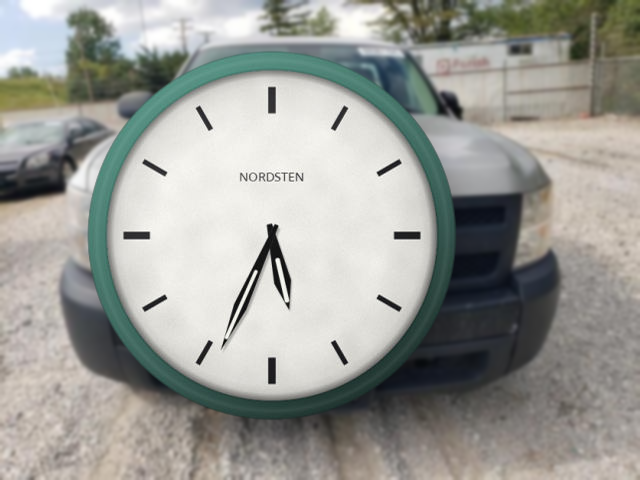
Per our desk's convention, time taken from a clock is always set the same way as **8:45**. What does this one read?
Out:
**5:34**
